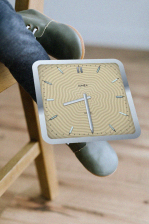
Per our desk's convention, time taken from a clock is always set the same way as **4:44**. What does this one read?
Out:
**8:30**
